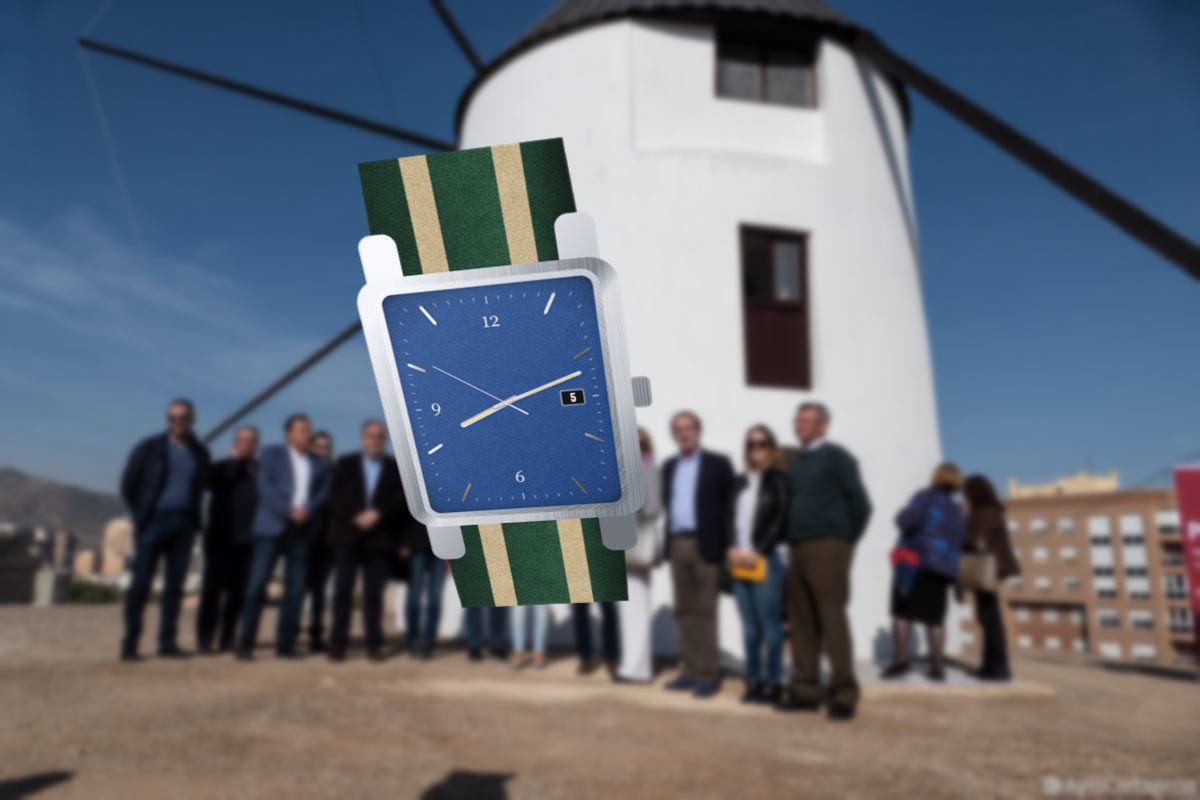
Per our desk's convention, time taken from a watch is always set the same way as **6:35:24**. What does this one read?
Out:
**8:11:51**
